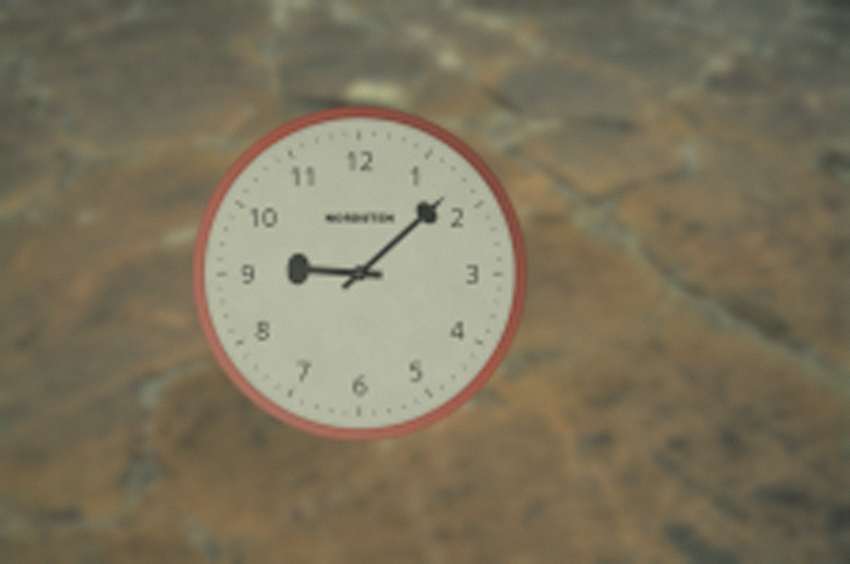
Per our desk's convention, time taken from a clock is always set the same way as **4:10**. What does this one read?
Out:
**9:08**
